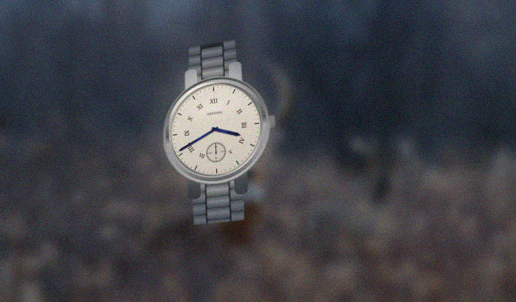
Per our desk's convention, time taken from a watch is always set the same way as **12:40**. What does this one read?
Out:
**3:41**
